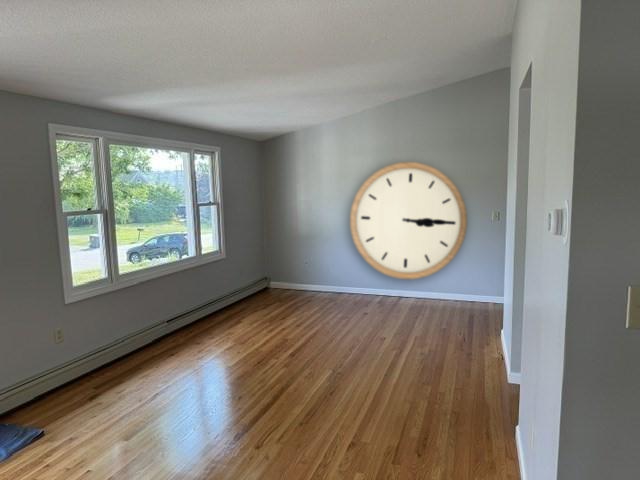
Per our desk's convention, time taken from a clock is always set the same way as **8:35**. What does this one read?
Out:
**3:15**
